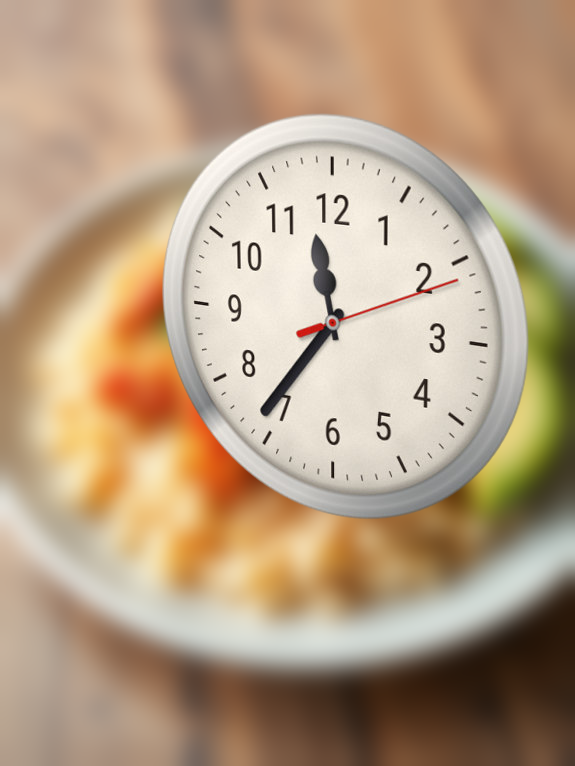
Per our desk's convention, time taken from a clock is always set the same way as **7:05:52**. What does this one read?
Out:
**11:36:11**
